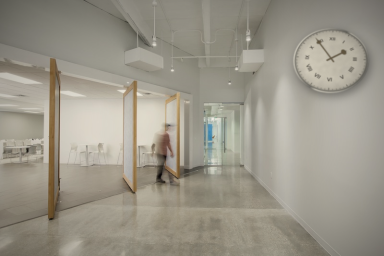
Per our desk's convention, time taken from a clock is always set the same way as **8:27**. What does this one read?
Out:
**1:54**
